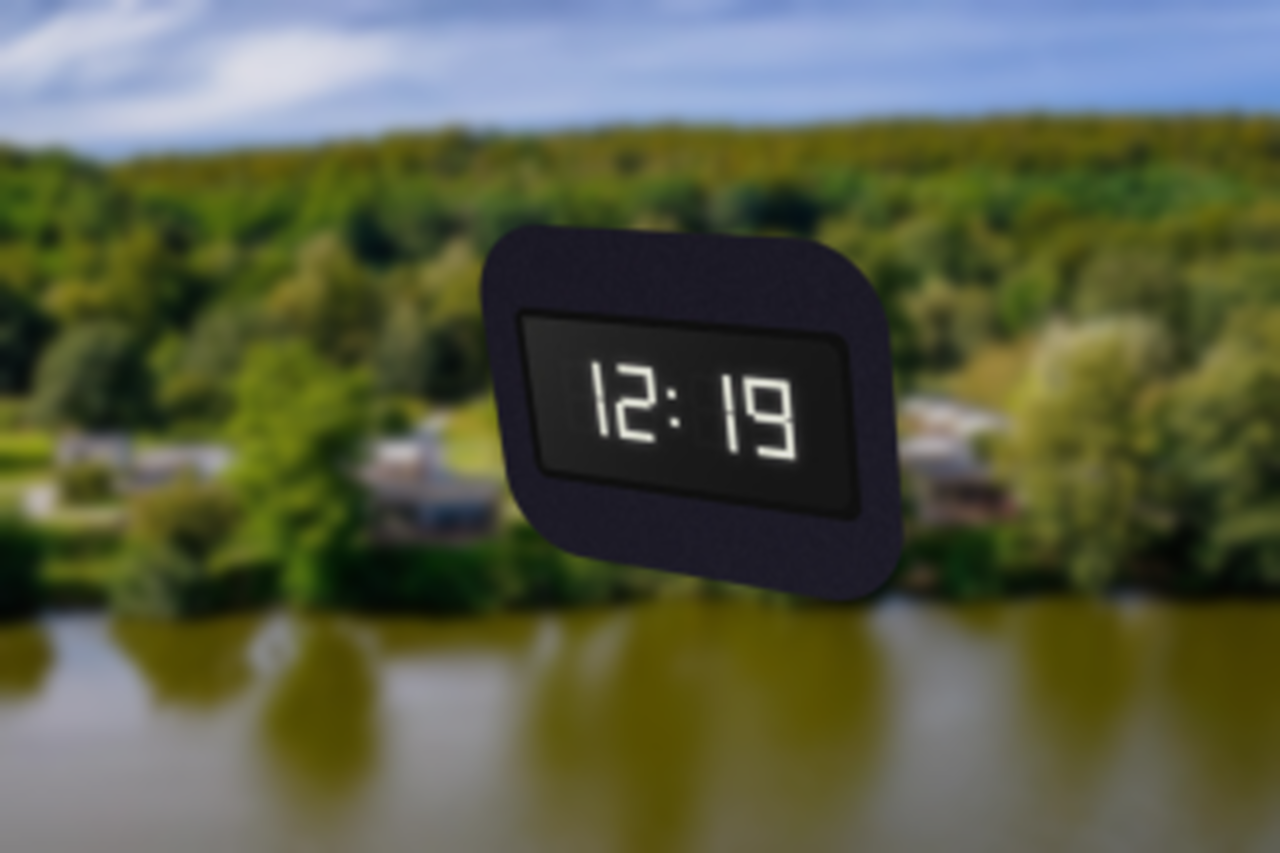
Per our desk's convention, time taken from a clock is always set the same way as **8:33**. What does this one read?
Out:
**12:19**
